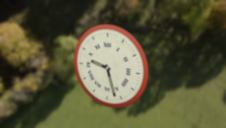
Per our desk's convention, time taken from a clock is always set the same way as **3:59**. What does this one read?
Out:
**9:27**
